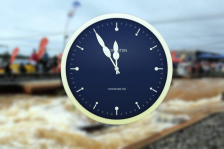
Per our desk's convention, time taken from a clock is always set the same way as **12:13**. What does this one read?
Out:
**11:55**
